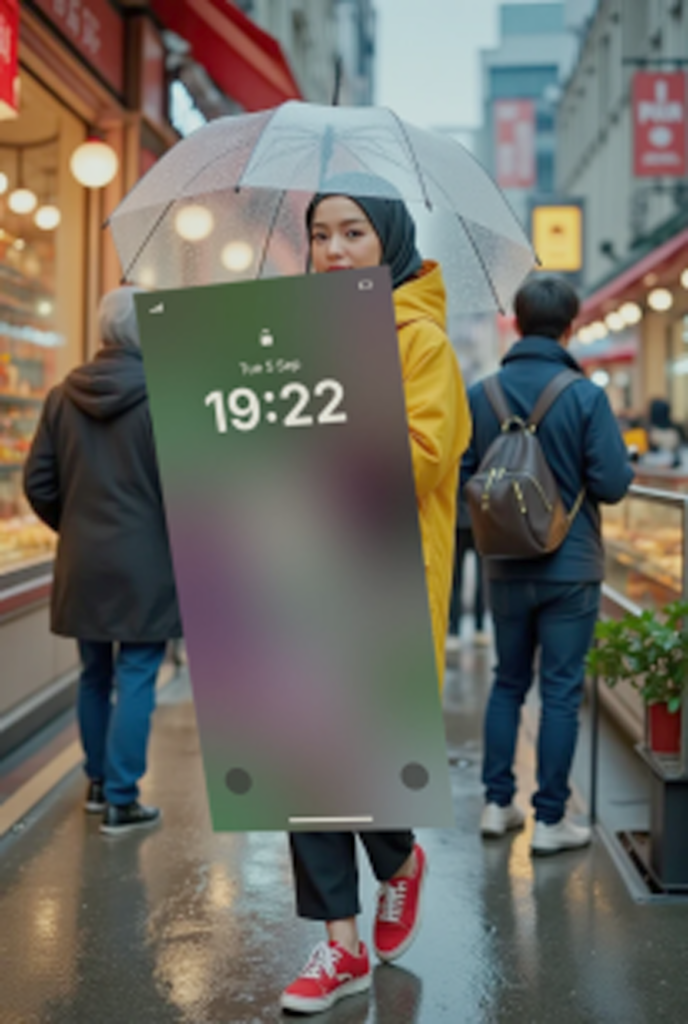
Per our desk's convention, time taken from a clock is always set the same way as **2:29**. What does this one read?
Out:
**19:22**
